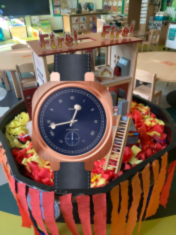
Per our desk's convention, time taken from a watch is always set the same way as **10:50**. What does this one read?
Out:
**12:43**
